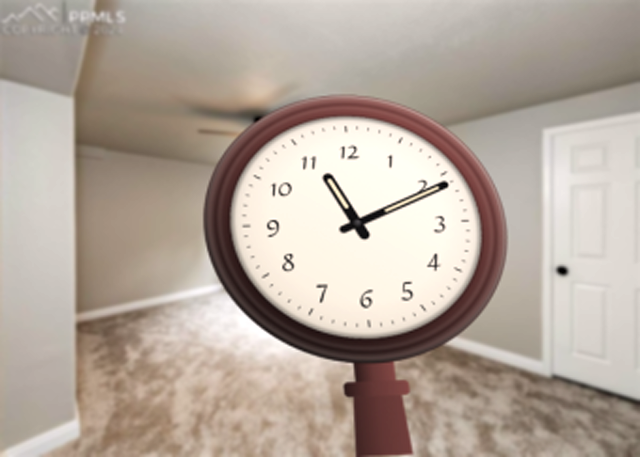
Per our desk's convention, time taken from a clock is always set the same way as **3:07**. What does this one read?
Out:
**11:11**
